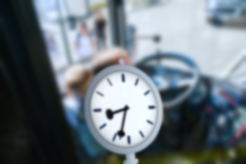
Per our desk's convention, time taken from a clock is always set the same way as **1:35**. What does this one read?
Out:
**8:33**
